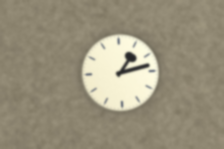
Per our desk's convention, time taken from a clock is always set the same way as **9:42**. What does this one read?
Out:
**1:13**
